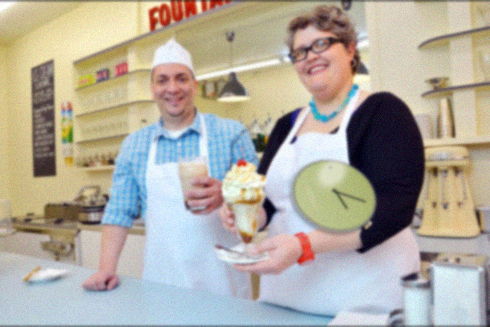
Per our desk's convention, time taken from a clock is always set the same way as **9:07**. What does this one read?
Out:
**5:19**
